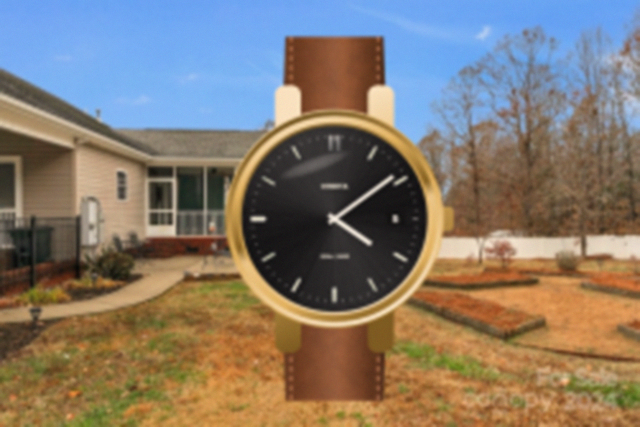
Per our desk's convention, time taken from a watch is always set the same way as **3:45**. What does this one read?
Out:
**4:09**
